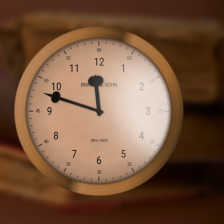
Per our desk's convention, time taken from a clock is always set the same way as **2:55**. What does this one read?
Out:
**11:48**
